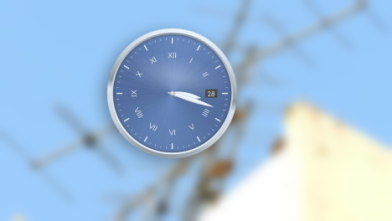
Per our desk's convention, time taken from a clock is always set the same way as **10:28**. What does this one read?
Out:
**3:18**
